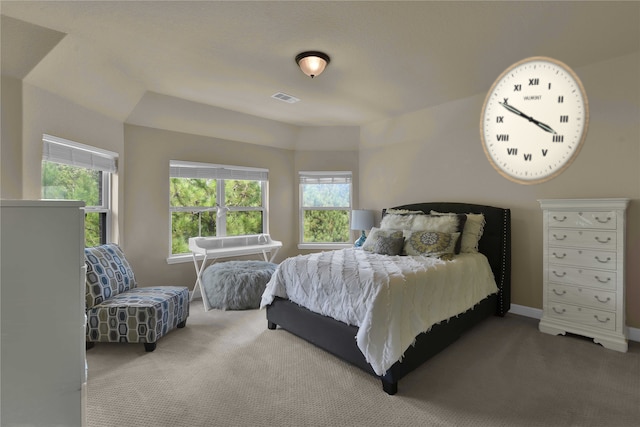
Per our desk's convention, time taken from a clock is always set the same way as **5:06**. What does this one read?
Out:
**3:49**
